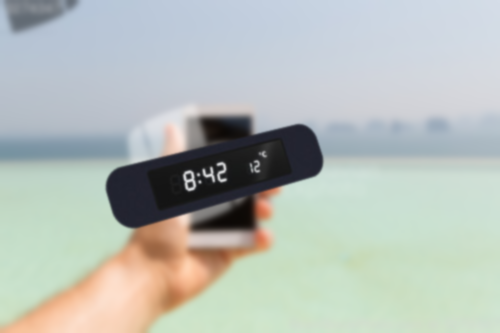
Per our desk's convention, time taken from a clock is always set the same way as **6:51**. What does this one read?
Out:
**8:42**
